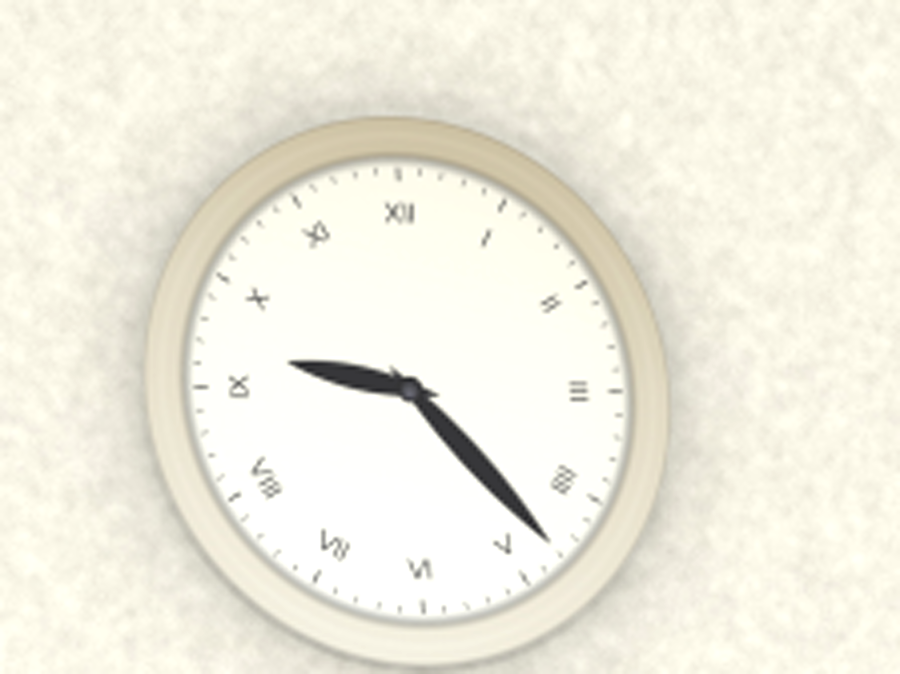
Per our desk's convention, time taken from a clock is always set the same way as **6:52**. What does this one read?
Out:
**9:23**
